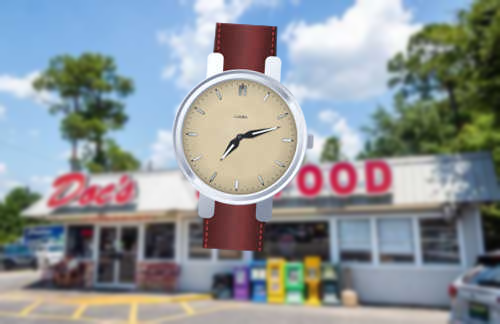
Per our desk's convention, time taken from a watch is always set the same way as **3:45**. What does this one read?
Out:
**7:12**
